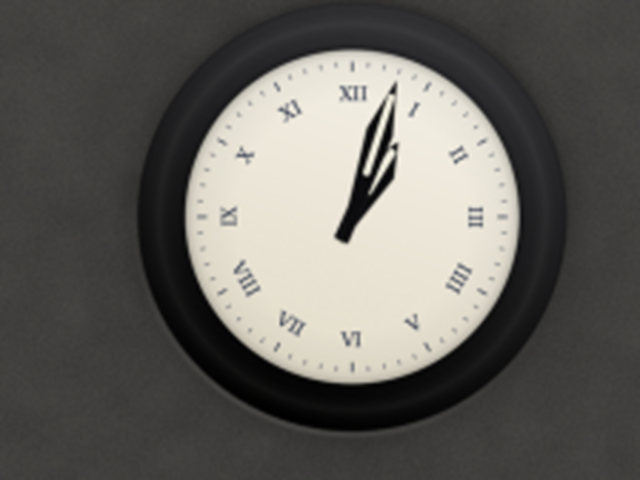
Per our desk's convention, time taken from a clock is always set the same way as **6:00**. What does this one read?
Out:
**1:03**
